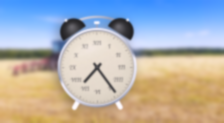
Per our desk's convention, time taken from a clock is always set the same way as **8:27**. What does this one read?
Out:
**7:24**
